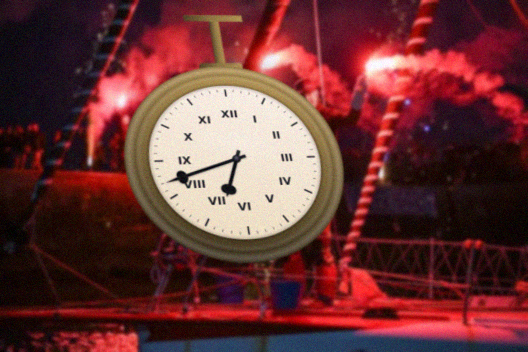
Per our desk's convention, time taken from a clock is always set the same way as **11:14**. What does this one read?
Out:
**6:42**
